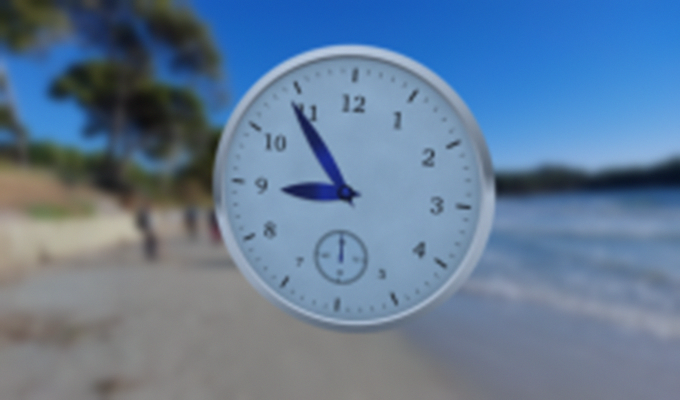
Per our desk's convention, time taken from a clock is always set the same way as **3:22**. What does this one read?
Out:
**8:54**
